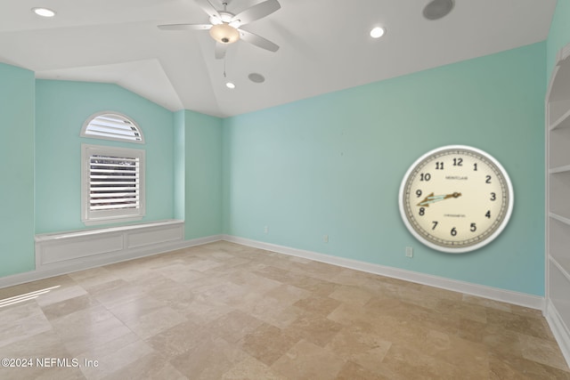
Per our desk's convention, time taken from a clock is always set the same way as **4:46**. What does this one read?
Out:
**8:42**
